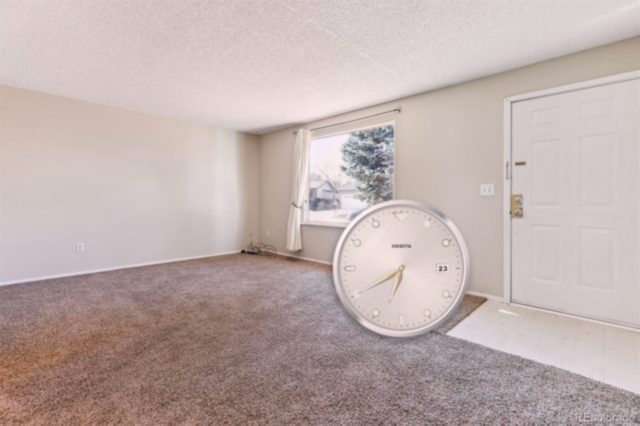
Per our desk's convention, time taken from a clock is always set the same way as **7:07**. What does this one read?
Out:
**6:40**
